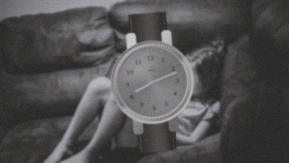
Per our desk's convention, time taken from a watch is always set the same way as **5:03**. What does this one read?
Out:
**8:12**
